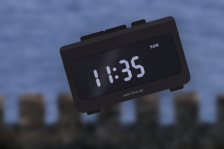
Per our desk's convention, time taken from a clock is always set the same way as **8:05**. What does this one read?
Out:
**11:35**
